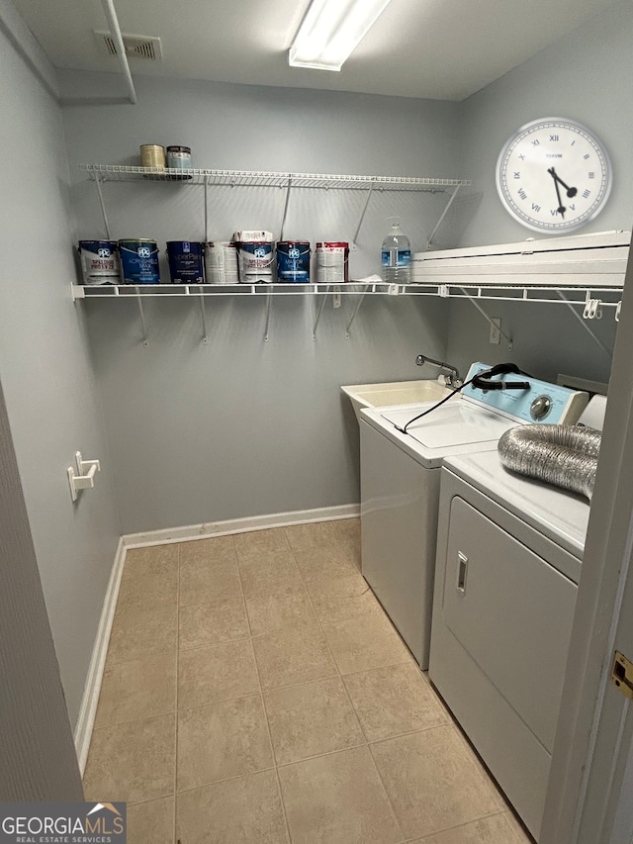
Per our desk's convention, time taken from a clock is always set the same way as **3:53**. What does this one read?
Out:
**4:28**
